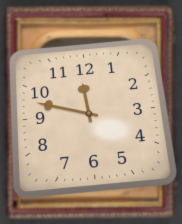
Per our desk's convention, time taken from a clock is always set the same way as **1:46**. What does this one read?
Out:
**11:48**
